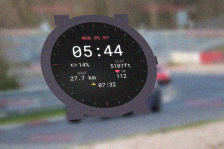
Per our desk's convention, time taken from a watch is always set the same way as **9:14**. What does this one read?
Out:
**5:44**
